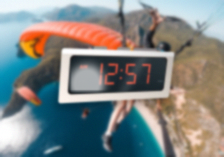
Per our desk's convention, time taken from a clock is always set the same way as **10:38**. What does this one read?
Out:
**12:57**
